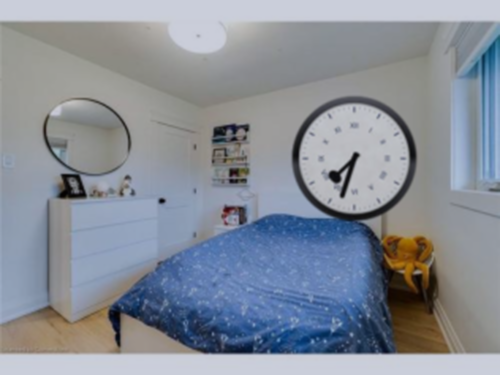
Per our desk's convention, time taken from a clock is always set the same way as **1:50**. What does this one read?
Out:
**7:33**
